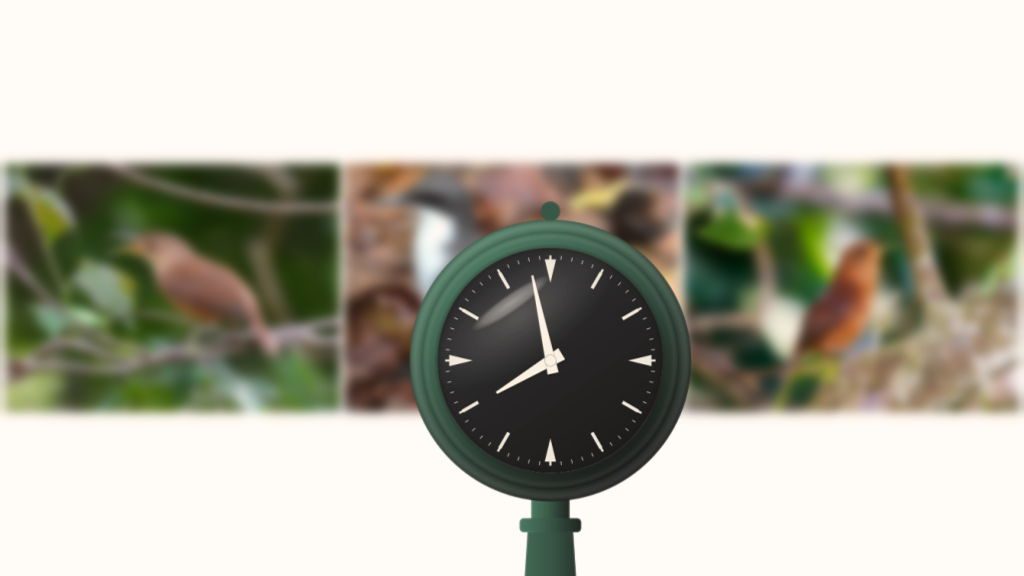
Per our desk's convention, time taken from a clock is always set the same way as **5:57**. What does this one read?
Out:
**7:58**
